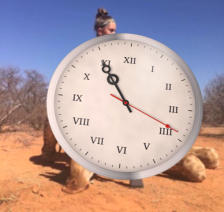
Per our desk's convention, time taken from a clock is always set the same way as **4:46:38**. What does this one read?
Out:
**10:54:19**
